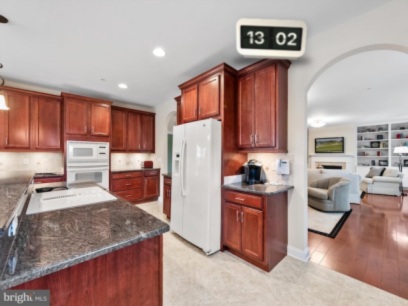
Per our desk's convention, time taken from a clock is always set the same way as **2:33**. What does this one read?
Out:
**13:02**
